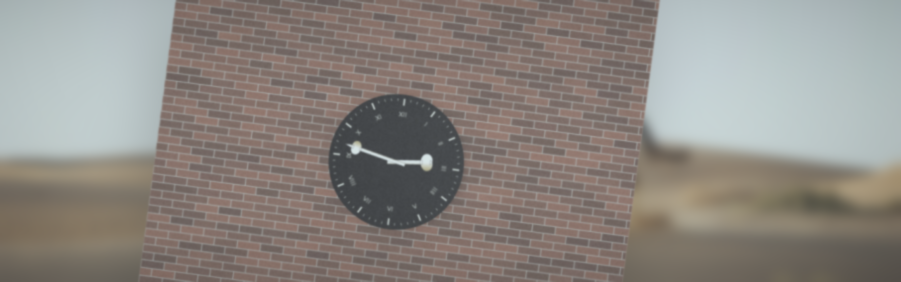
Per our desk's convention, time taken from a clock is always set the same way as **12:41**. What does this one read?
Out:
**2:47**
